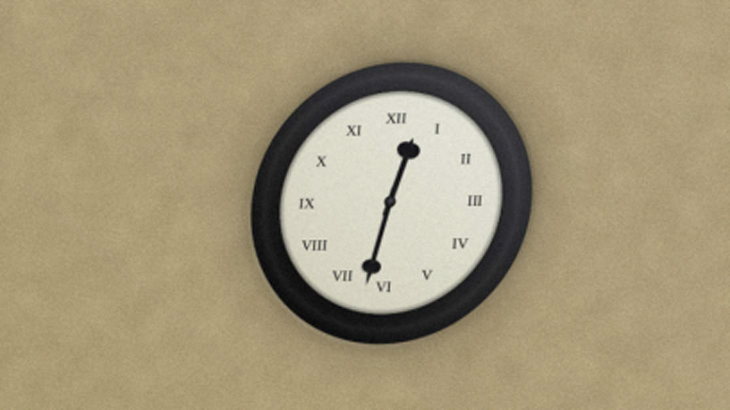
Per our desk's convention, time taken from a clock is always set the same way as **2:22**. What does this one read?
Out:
**12:32**
